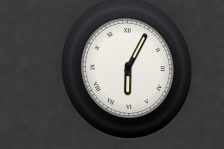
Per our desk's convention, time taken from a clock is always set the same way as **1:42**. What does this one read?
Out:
**6:05**
